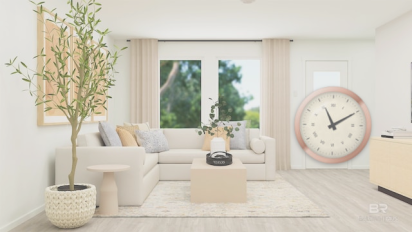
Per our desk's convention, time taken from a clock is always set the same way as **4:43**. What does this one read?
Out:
**11:10**
